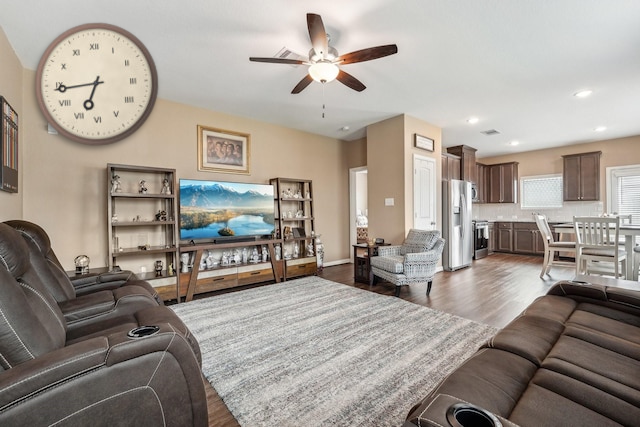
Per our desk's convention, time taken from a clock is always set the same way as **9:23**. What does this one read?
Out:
**6:44**
